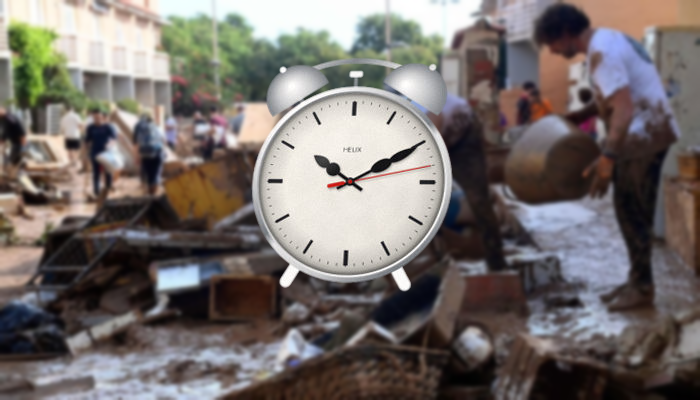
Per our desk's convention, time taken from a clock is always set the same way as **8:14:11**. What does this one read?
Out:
**10:10:13**
